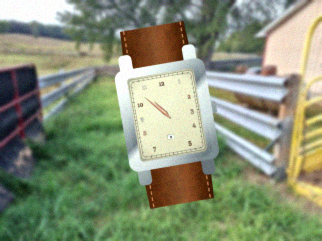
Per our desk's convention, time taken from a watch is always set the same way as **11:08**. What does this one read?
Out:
**10:53**
